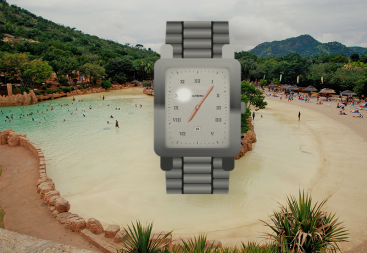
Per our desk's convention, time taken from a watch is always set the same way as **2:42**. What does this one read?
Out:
**7:06**
